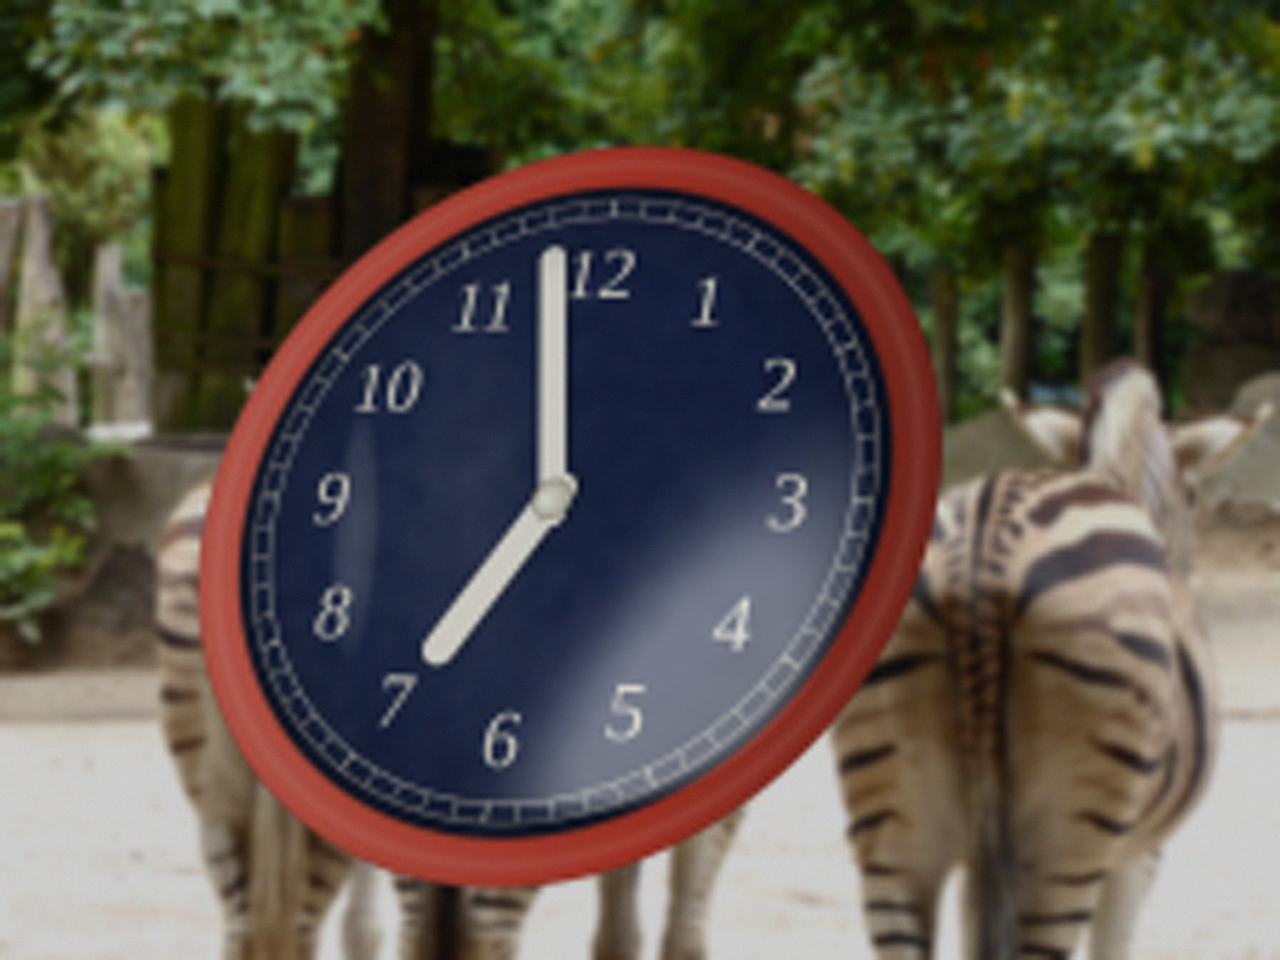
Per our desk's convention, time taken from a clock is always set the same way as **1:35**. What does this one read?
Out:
**6:58**
